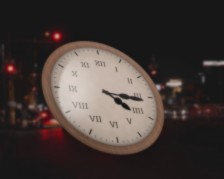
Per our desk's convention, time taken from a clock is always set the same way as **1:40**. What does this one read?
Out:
**4:16**
